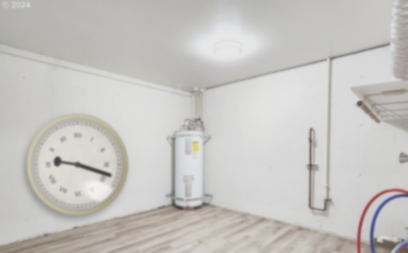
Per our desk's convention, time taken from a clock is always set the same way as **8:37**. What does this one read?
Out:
**9:18**
